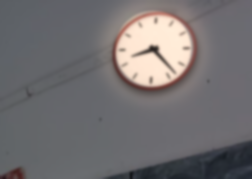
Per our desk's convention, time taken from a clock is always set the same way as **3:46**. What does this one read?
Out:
**8:23**
